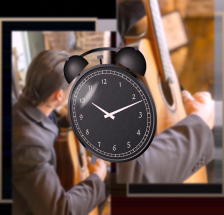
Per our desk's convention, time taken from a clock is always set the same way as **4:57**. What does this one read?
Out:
**10:12**
